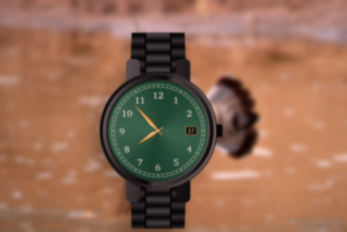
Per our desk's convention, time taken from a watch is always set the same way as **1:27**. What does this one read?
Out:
**7:53**
